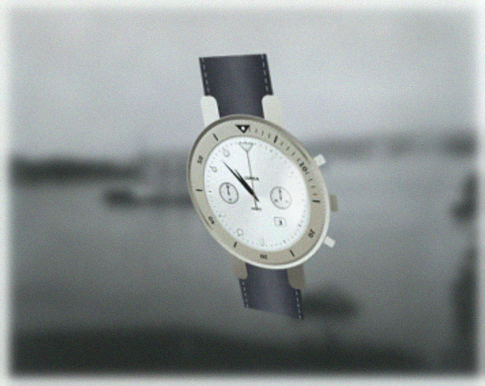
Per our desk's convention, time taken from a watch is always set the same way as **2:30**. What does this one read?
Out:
**10:53**
